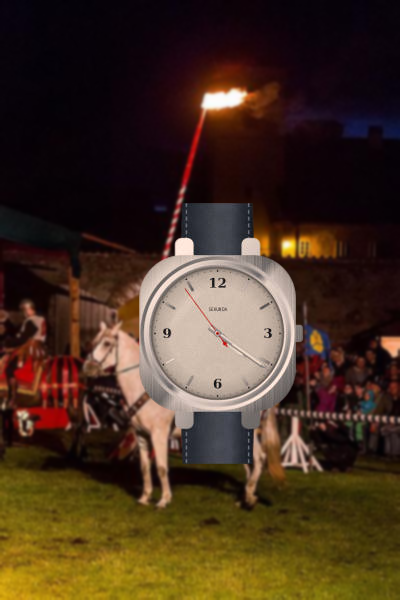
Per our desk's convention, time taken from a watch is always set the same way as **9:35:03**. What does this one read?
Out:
**4:20:54**
